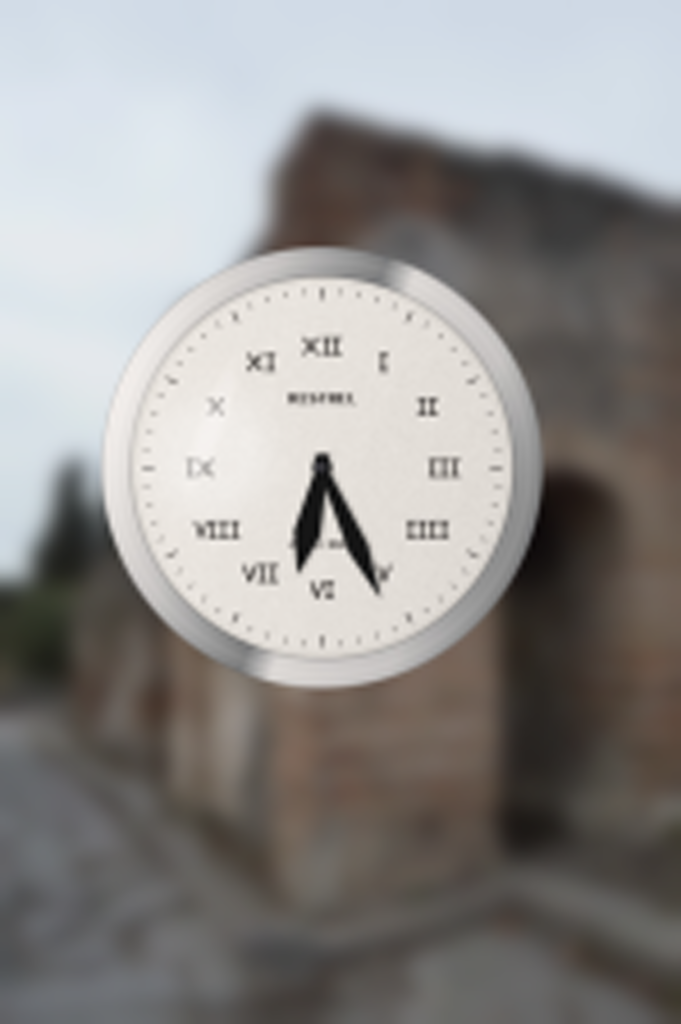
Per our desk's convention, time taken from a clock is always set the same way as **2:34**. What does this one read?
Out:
**6:26**
